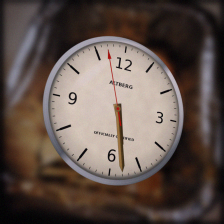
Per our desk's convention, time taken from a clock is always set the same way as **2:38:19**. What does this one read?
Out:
**5:27:57**
